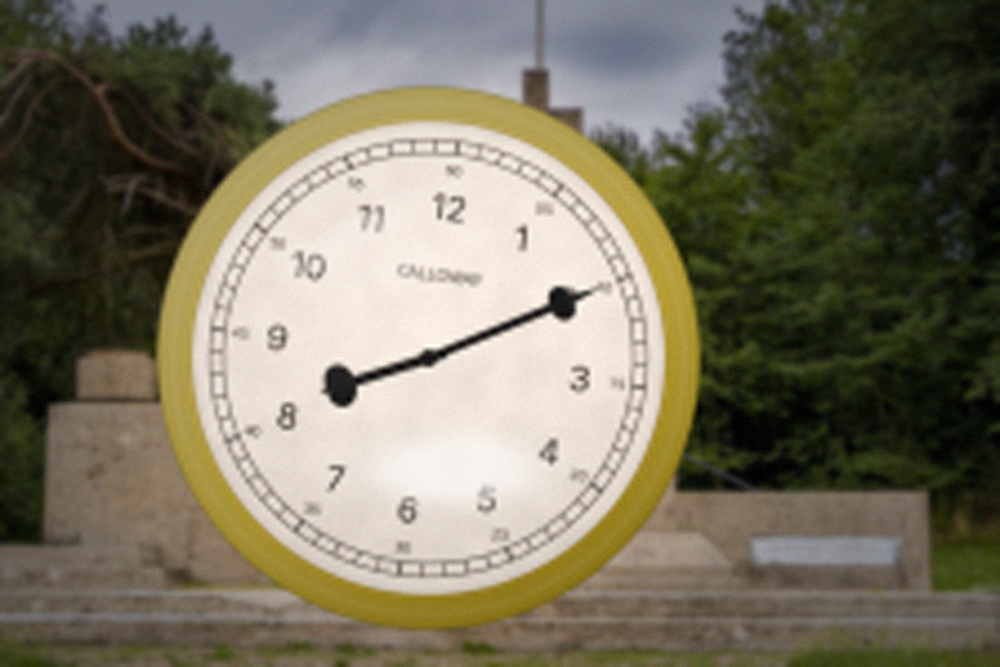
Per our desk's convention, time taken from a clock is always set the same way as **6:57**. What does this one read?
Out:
**8:10**
